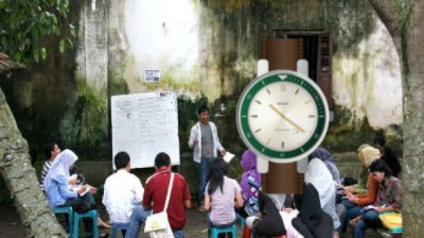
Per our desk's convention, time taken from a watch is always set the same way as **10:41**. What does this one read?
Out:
**10:21**
